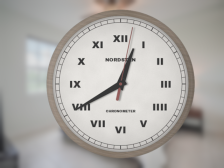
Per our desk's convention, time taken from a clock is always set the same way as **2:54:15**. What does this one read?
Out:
**12:40:02**
